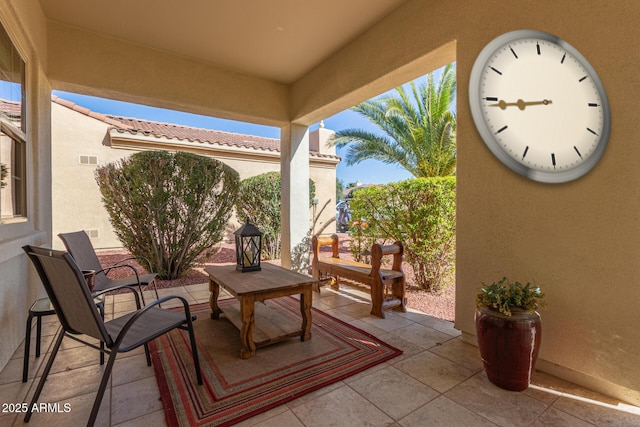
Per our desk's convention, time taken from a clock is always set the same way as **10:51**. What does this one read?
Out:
**8:44**
